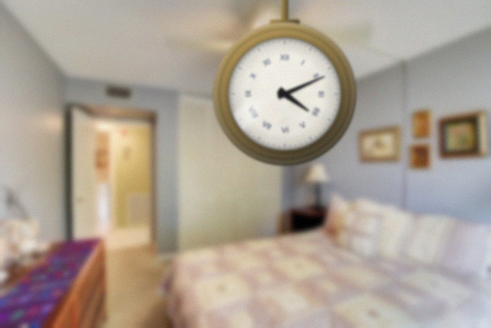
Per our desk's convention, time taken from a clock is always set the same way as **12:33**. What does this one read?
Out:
**4:11**
